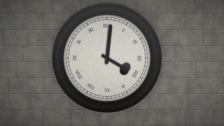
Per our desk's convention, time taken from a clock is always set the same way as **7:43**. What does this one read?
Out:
**4:01**
